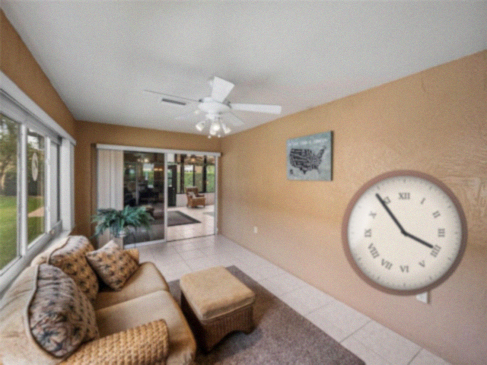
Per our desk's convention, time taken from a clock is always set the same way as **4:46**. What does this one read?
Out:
**3:54**
